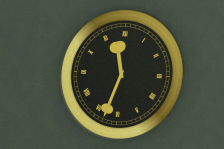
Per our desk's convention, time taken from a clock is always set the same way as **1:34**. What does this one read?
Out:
**11:33**
